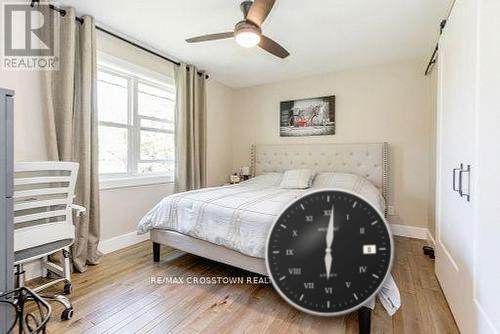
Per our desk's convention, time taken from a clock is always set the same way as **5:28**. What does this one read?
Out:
**6:01**
